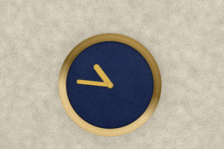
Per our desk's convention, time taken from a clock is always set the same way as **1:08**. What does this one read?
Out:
**10:46**
